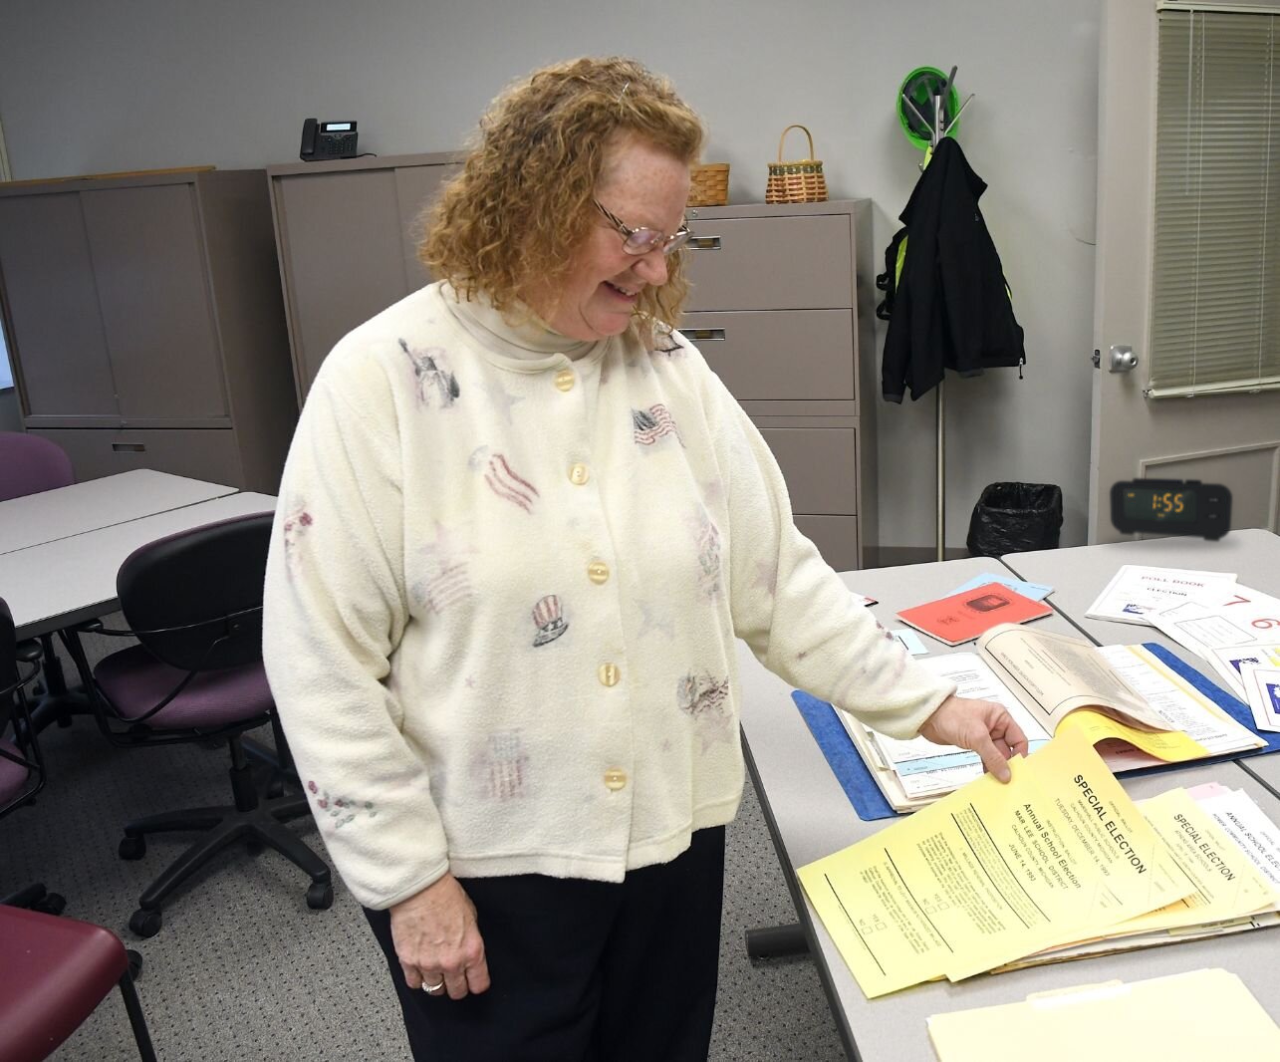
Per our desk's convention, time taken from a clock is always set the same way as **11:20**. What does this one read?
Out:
**1:55**
